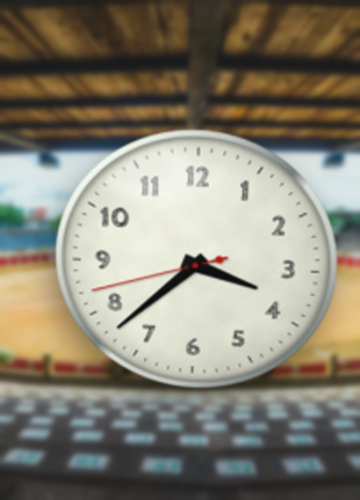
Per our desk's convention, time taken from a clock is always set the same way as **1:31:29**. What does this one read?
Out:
**3:37:42**
